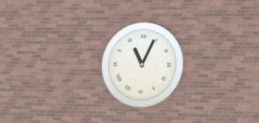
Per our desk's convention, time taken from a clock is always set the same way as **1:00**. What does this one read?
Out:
**11:04**
